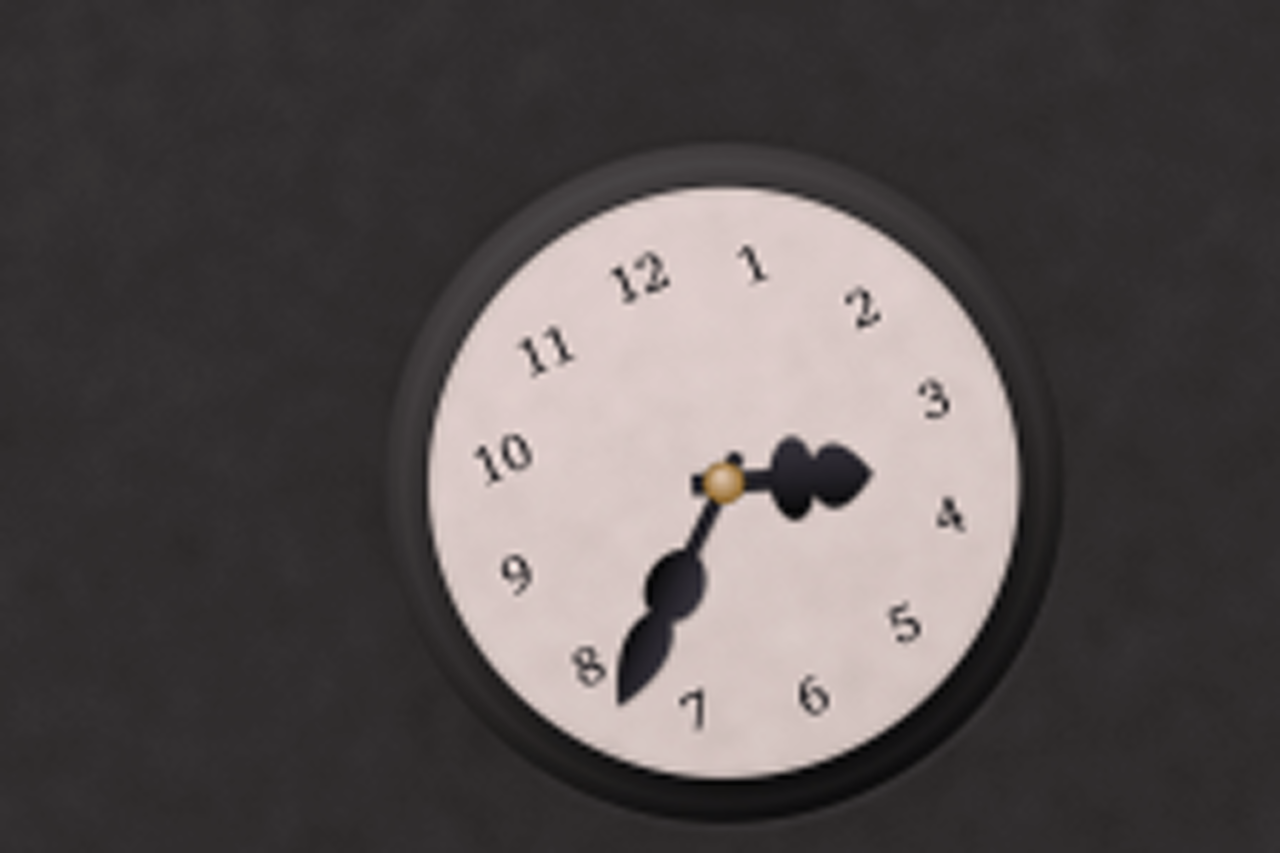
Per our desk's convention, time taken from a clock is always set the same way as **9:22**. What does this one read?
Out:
**3:38**
